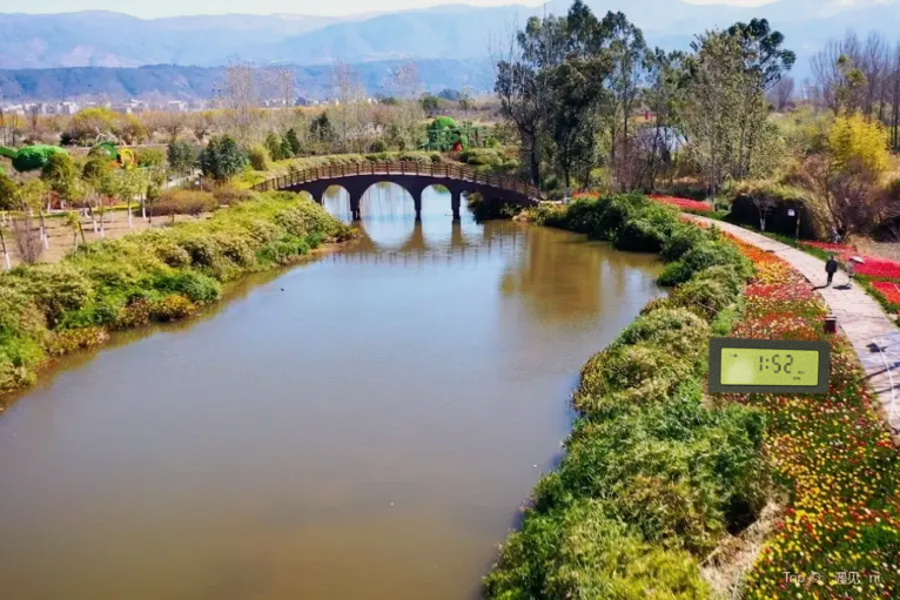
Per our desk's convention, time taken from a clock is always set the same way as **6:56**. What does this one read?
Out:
**1:52**
